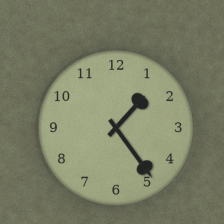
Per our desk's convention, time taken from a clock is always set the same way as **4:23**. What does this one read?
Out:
**1:24**
